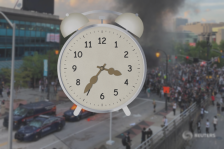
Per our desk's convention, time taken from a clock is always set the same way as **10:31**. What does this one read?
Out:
**3:36**
